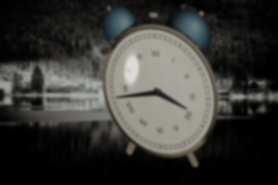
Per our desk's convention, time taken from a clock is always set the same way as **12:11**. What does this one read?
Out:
**3:43**
